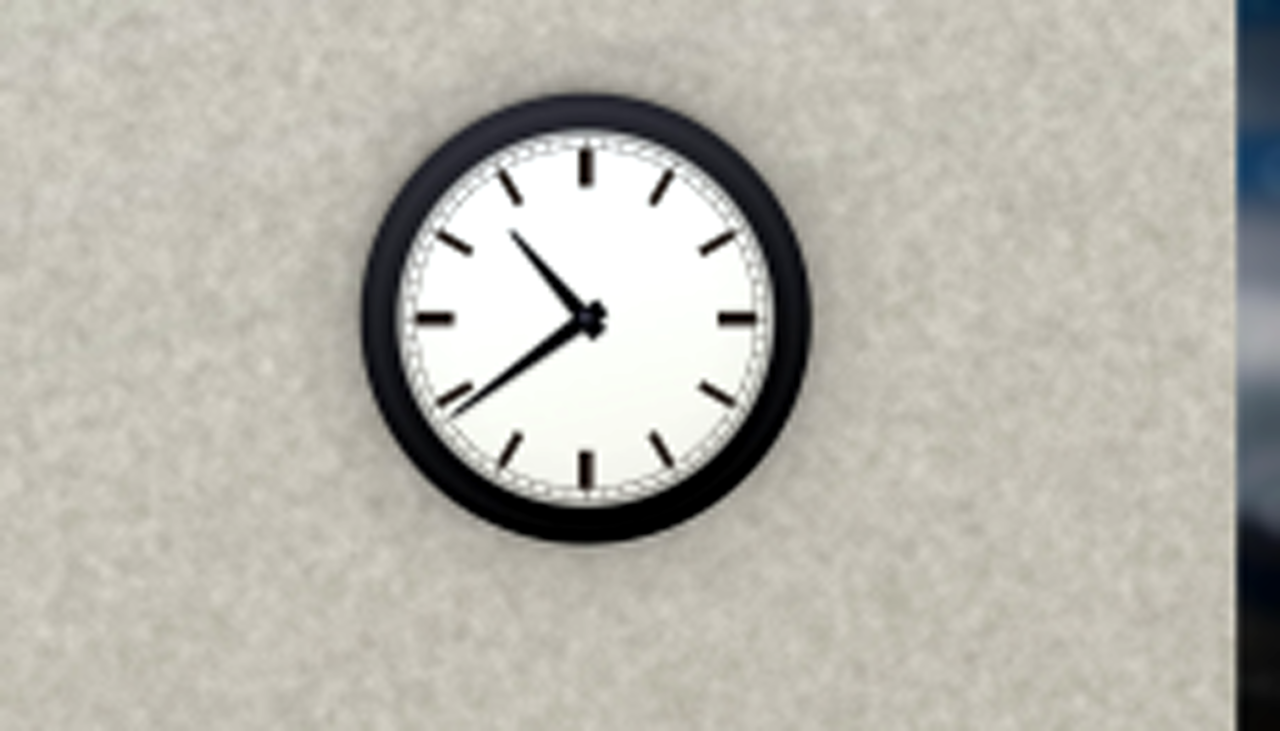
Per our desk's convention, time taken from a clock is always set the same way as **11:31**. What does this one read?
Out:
**10:39**
